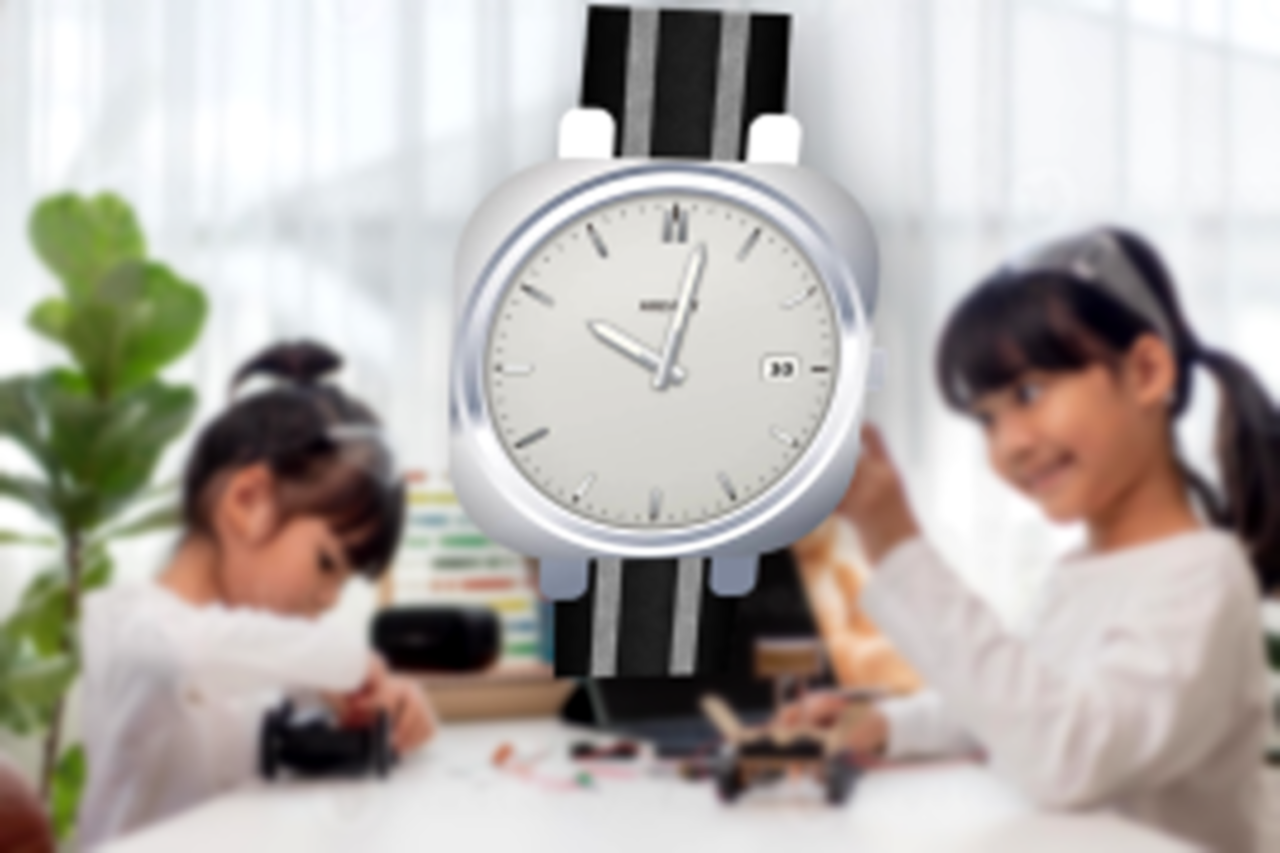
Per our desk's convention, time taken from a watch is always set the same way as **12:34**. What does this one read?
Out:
**10:02**
